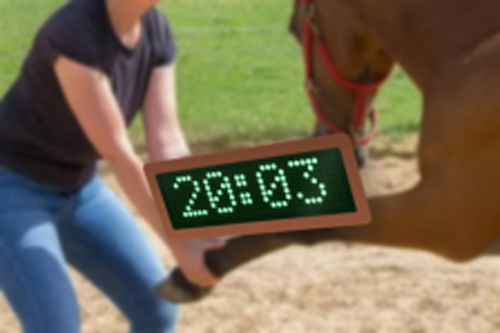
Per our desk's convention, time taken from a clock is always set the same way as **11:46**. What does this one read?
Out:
**20:03**
